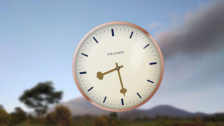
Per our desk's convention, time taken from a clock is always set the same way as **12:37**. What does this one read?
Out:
**8:29**
